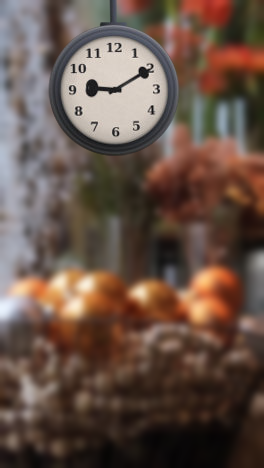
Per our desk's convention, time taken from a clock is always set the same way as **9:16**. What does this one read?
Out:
**9:10**
